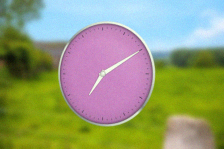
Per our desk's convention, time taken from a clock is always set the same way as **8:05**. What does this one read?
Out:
**7:10**
